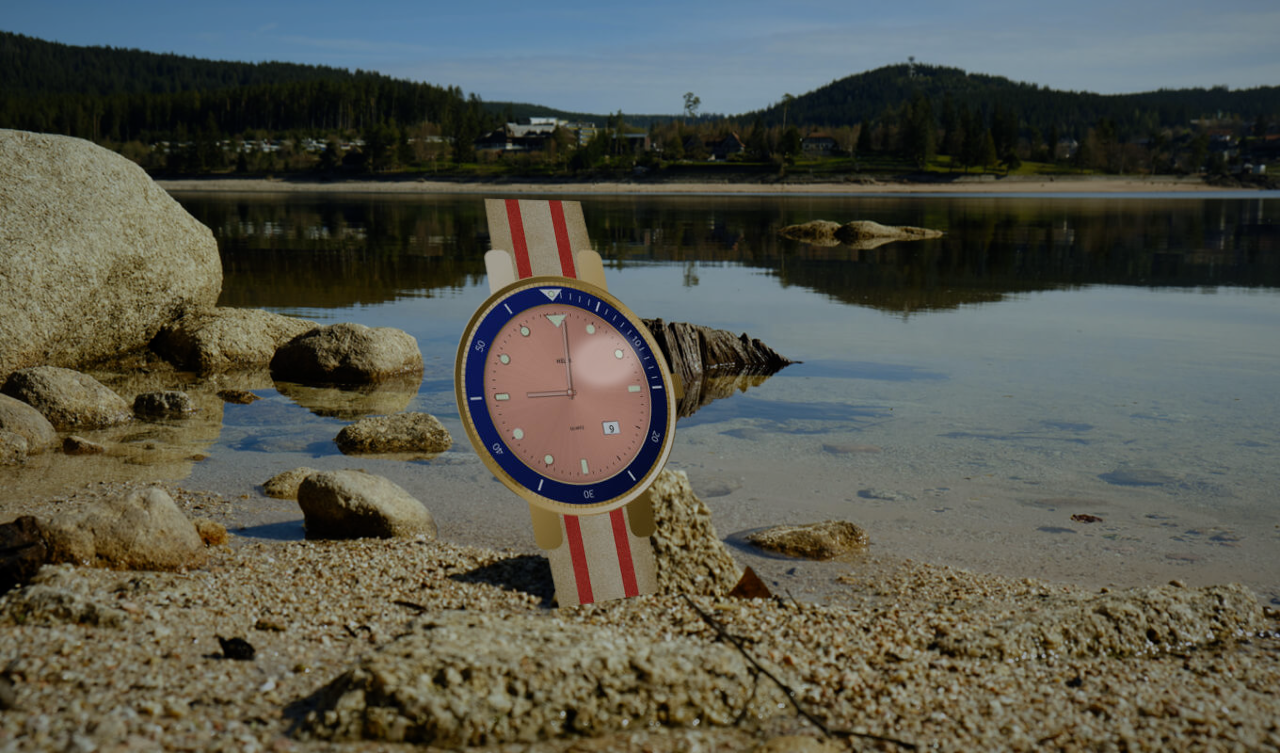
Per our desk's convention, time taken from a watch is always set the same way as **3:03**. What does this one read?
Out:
**9:01**
